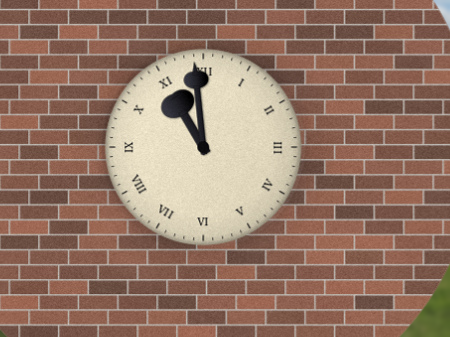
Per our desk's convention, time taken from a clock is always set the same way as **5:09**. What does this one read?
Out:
**10:59**
